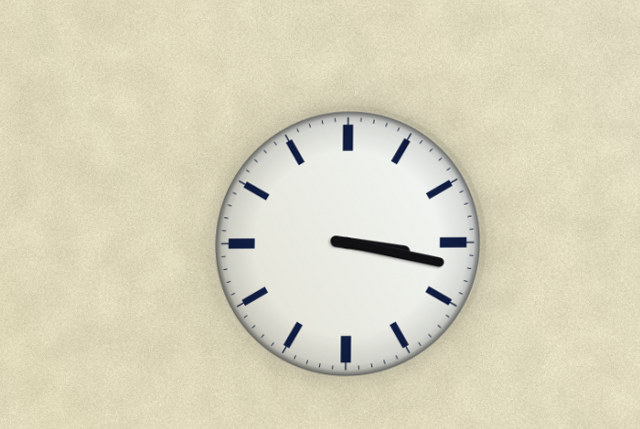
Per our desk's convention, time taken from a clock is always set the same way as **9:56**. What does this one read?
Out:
**3:17**
